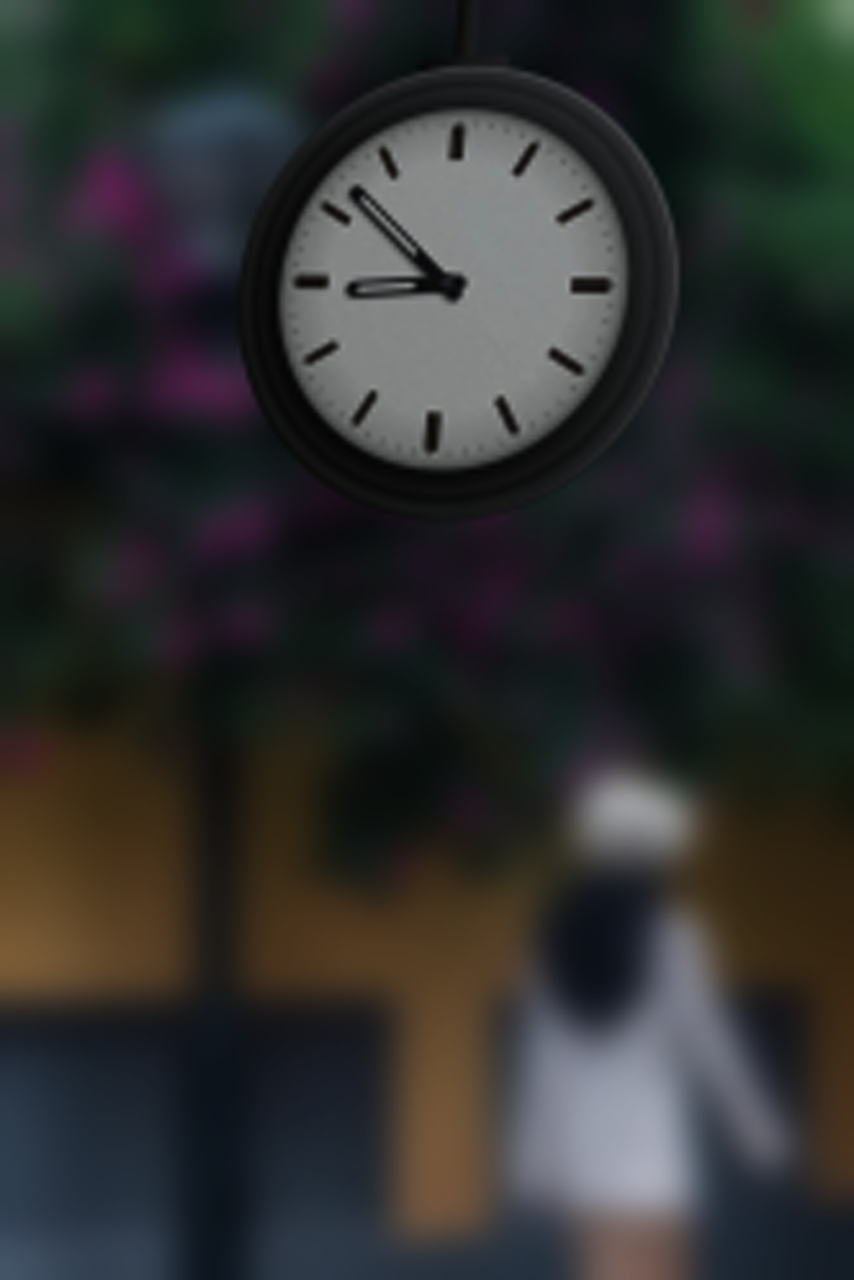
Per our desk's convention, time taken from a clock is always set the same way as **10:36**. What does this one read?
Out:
**8:52**
